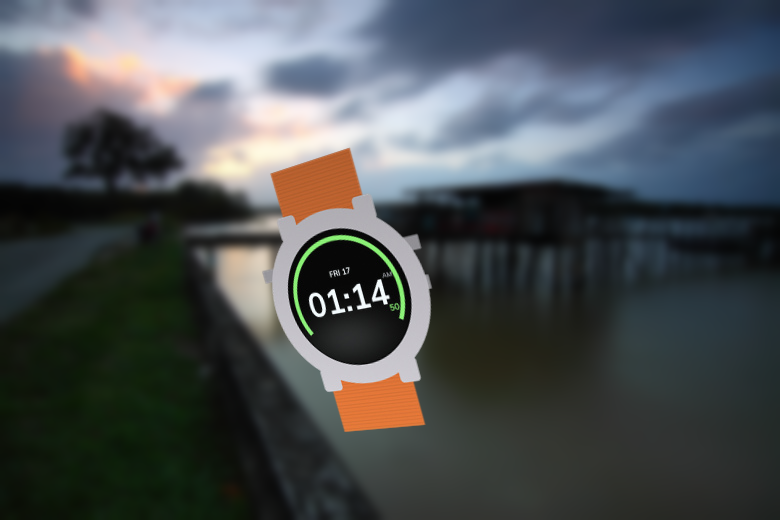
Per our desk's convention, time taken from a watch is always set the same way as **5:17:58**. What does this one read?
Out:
**1:14:50**
